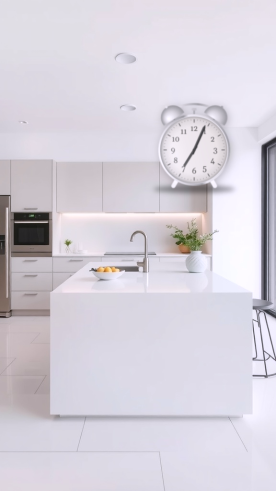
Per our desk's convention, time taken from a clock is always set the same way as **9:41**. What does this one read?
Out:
**7:04**
